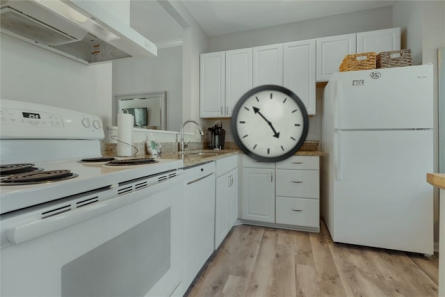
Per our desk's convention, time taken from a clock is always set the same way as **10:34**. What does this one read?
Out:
**4:52**
